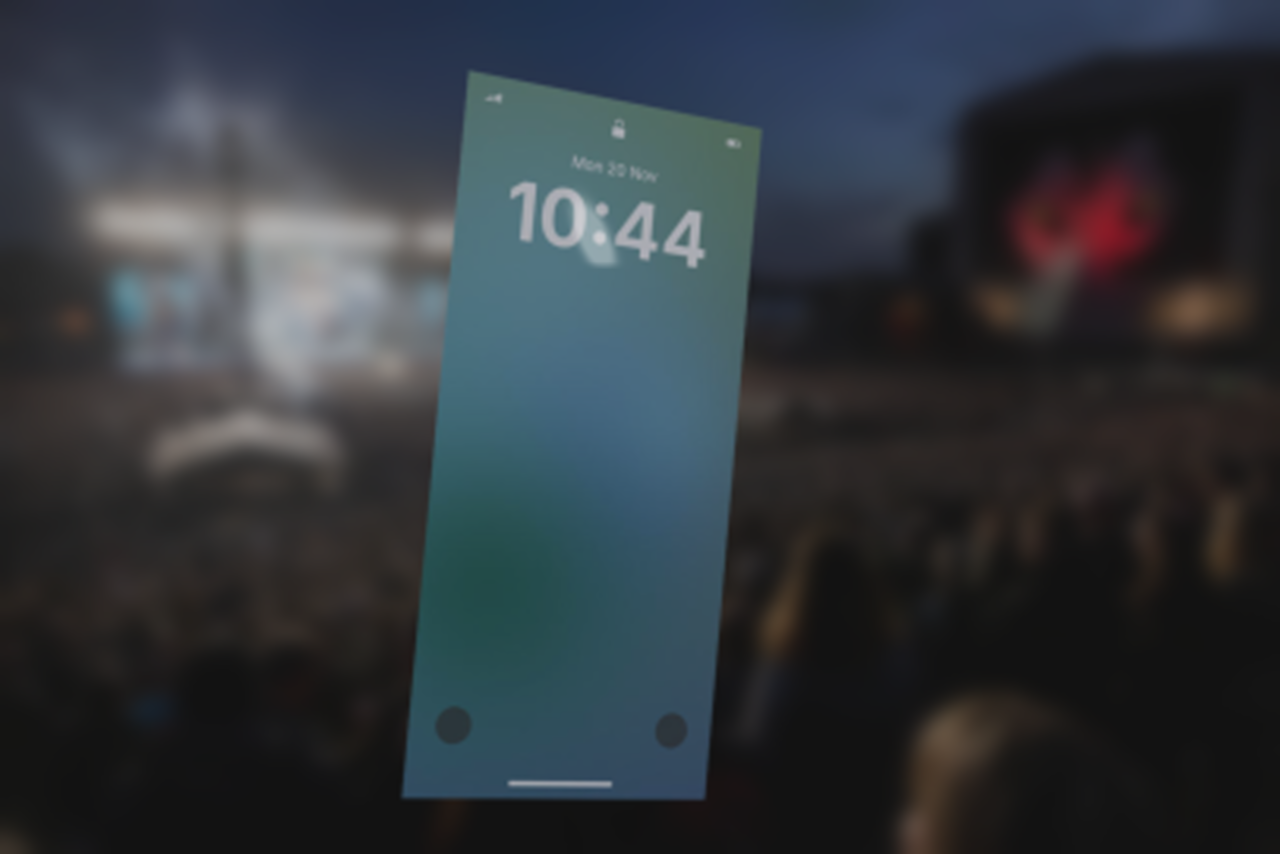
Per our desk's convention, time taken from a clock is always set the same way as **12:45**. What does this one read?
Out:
**10:44**
